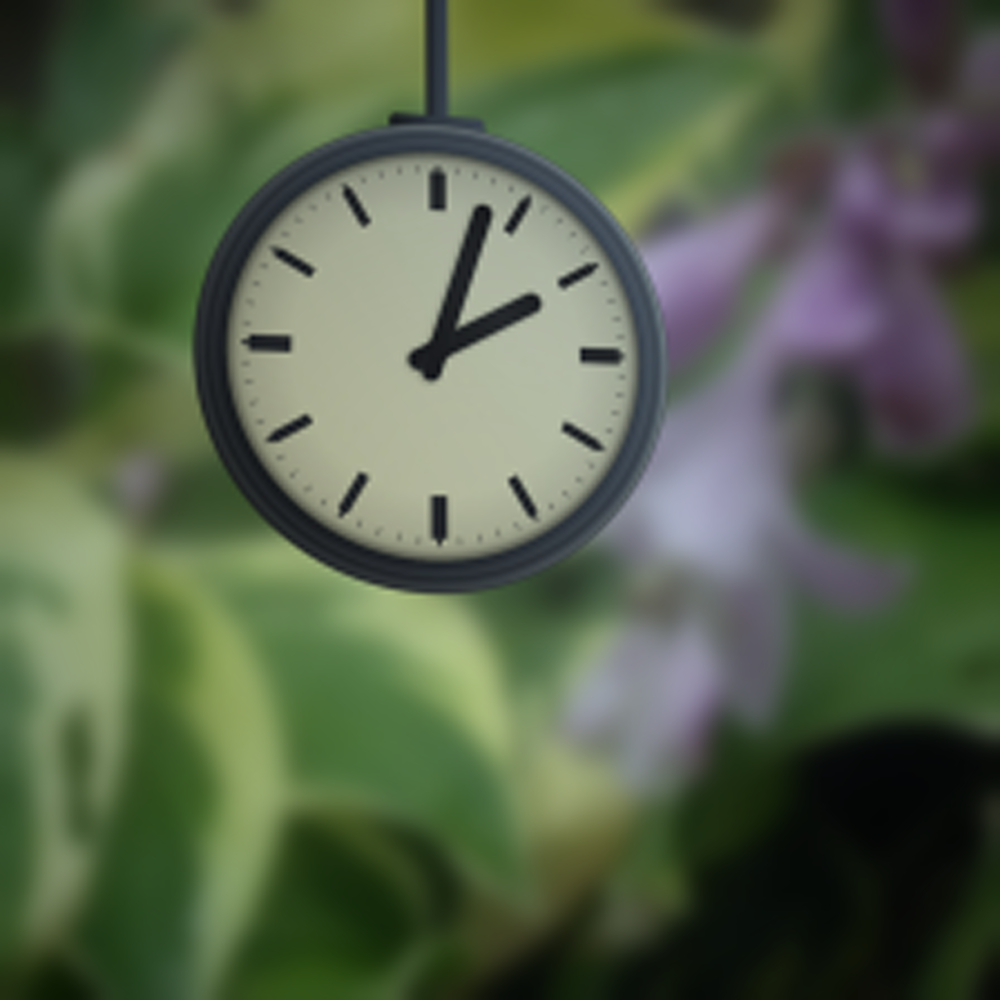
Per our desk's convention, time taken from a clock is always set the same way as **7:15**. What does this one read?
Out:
**2:03**
